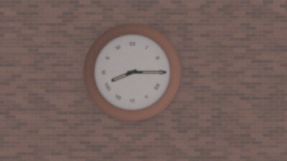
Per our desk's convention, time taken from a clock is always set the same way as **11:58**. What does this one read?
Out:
**8:15**
